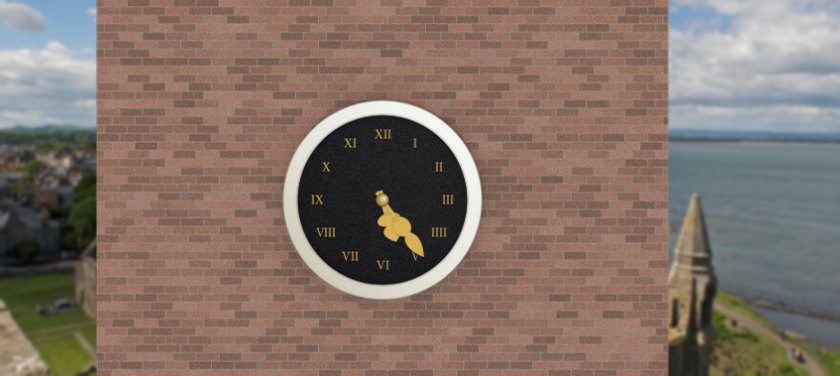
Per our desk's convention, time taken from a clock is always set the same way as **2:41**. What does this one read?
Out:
**5:24**
